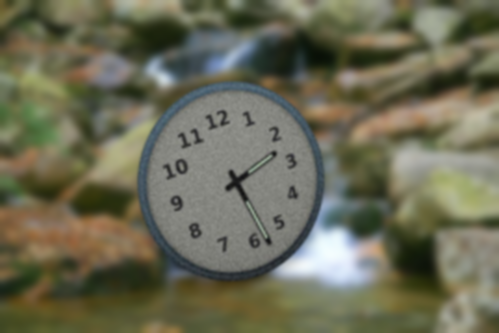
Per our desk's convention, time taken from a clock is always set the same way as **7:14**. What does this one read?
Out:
**2:28**
